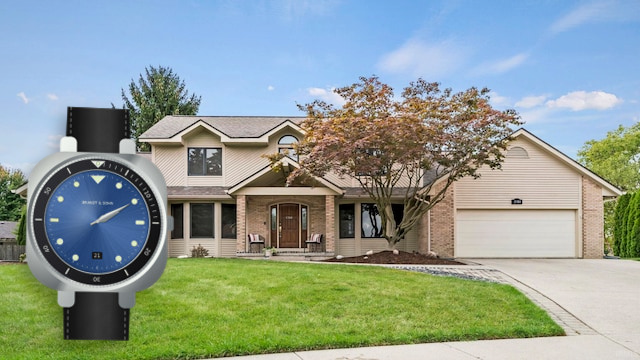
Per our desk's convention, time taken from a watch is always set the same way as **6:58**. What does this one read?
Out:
**2:10**
